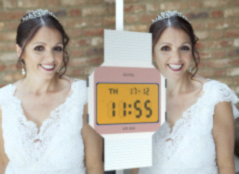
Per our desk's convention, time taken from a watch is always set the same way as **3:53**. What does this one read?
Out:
**11:55**
